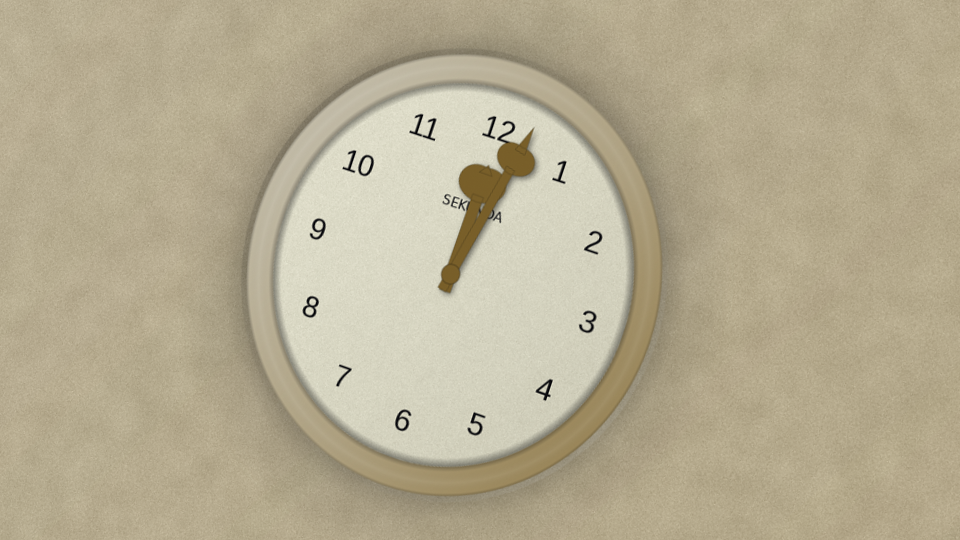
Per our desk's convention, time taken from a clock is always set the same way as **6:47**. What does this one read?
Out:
**12:02**
